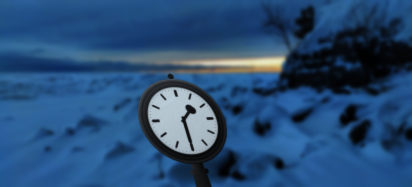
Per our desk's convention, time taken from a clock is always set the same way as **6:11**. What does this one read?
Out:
**1:30**
